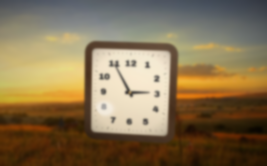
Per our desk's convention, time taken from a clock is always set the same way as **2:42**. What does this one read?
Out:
**2:55**
